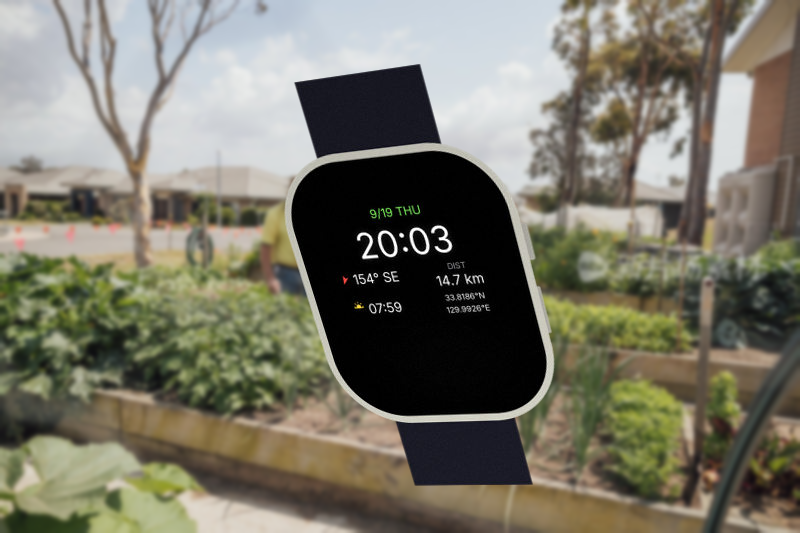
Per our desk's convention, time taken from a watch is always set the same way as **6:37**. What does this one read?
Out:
**20:03**
